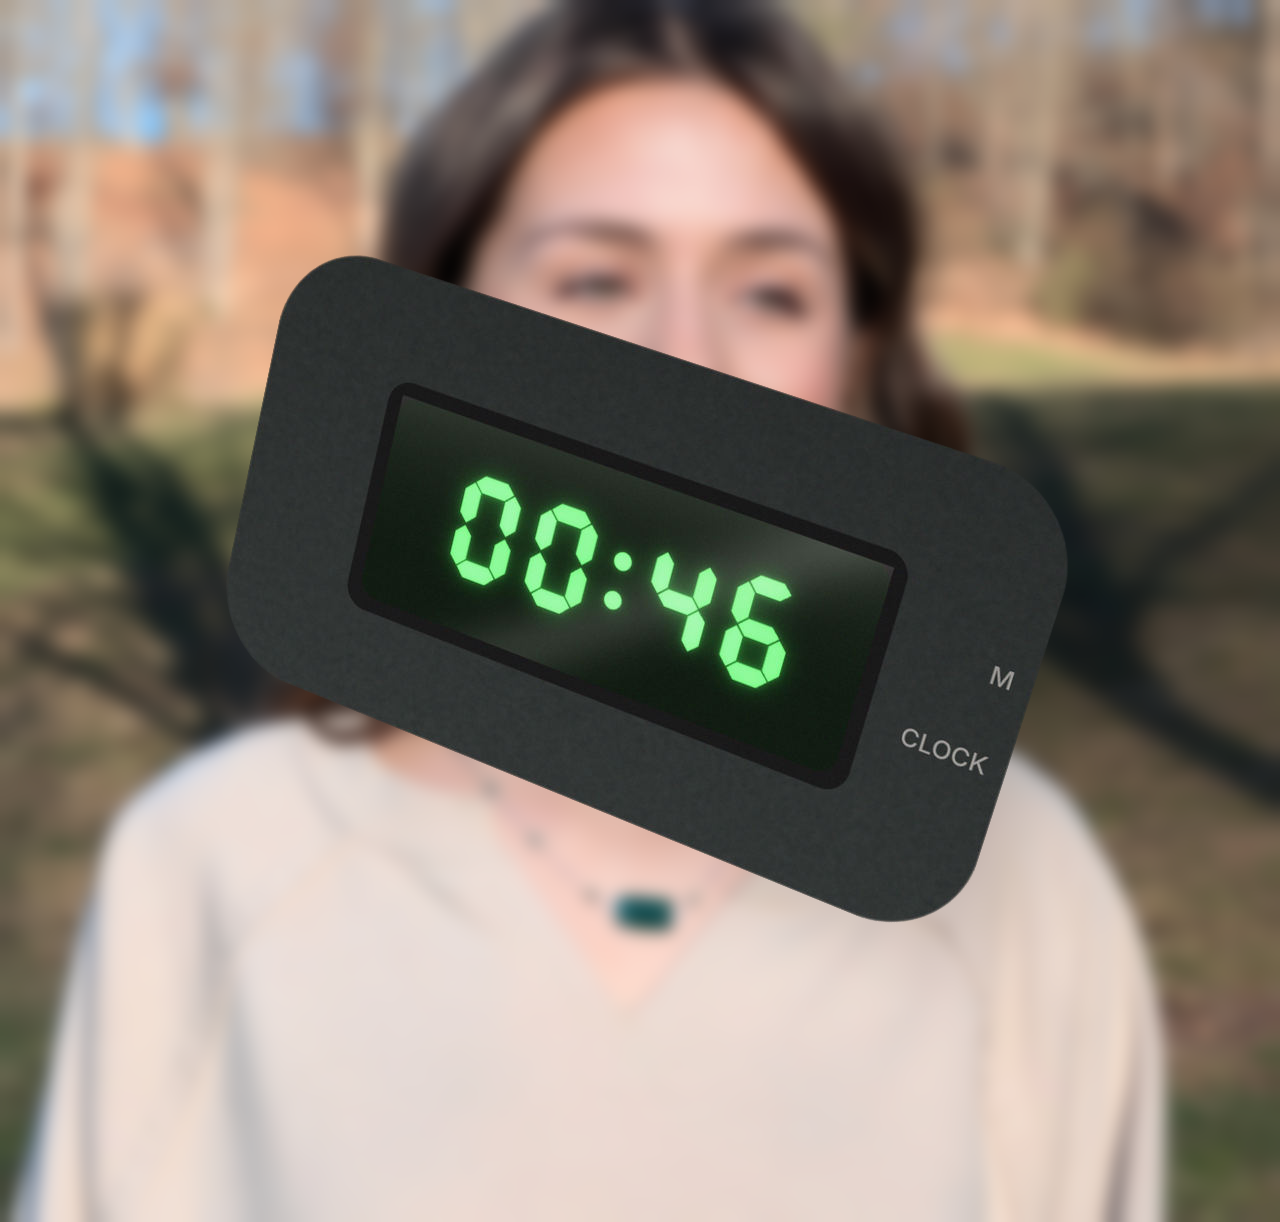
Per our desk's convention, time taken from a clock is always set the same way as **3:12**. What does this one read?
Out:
**0:46**
